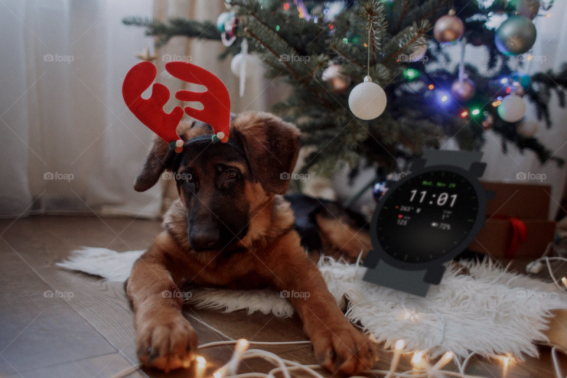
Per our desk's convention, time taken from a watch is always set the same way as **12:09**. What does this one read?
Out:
**11:01**
